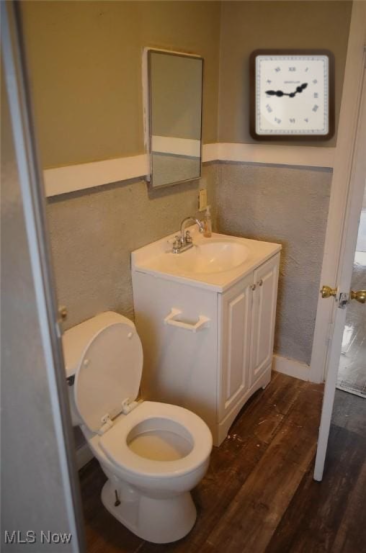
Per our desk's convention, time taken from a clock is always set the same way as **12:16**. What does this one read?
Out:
**1:46**
